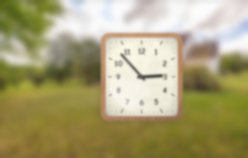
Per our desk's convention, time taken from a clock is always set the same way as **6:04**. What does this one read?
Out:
**2:53**
